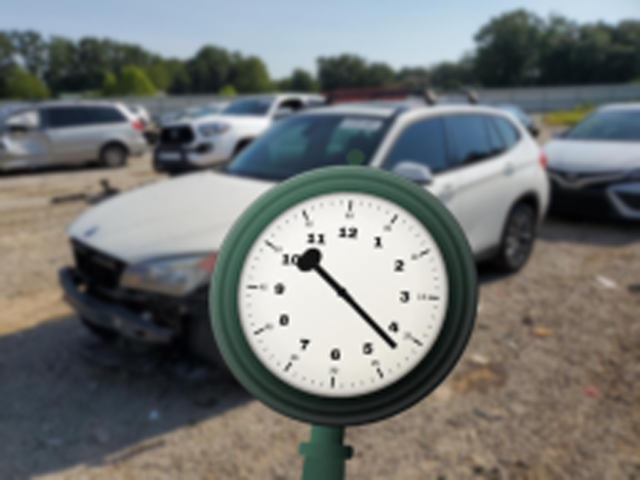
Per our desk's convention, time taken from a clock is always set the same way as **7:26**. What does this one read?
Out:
**10:22**
